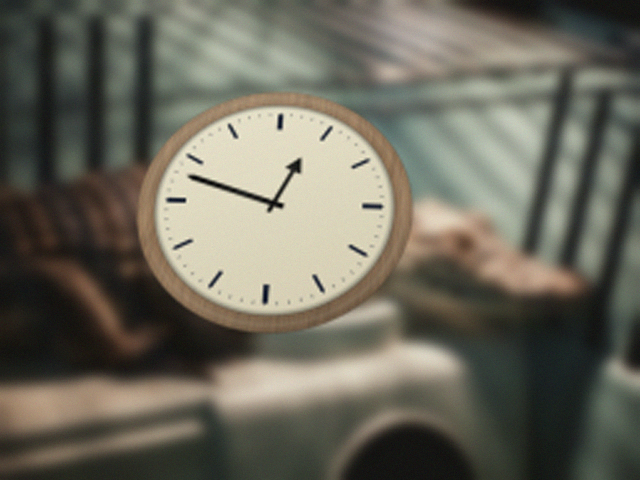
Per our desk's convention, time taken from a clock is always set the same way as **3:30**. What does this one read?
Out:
**12:48**
